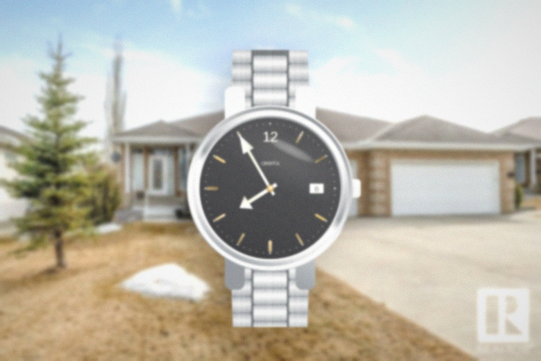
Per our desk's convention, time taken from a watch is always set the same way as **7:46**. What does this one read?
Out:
**7:55**
